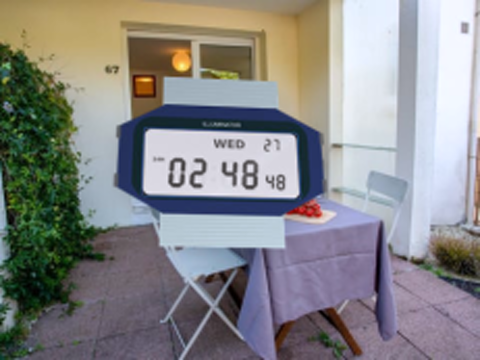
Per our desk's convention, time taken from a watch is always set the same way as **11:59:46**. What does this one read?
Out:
**2:48:48**
